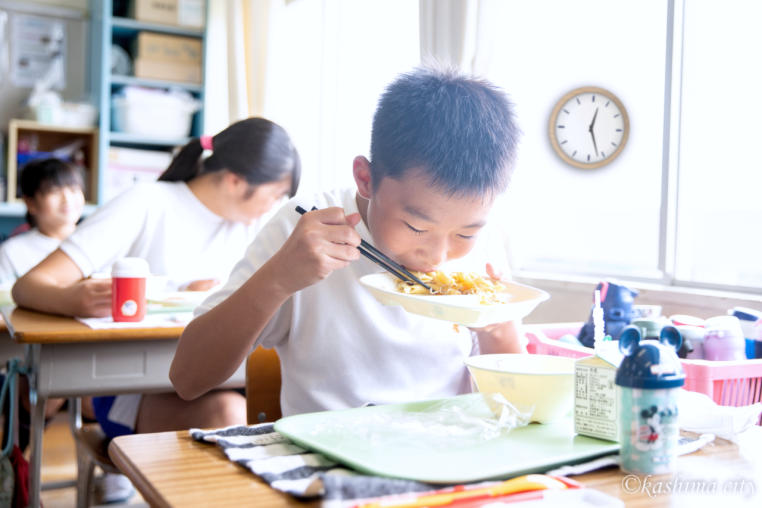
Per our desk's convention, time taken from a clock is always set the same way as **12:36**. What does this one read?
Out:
**12:27**
